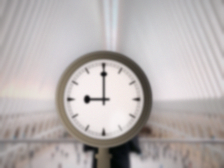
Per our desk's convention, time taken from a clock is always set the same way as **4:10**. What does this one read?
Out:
**9:00**
